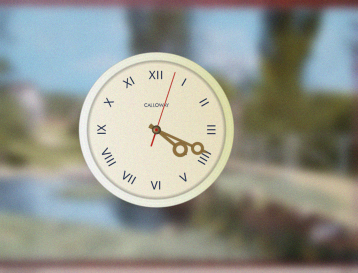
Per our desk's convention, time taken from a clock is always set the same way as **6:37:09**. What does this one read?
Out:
**4:19:03**
